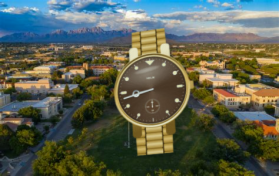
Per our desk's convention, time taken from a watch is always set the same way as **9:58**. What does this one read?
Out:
**8:43**
